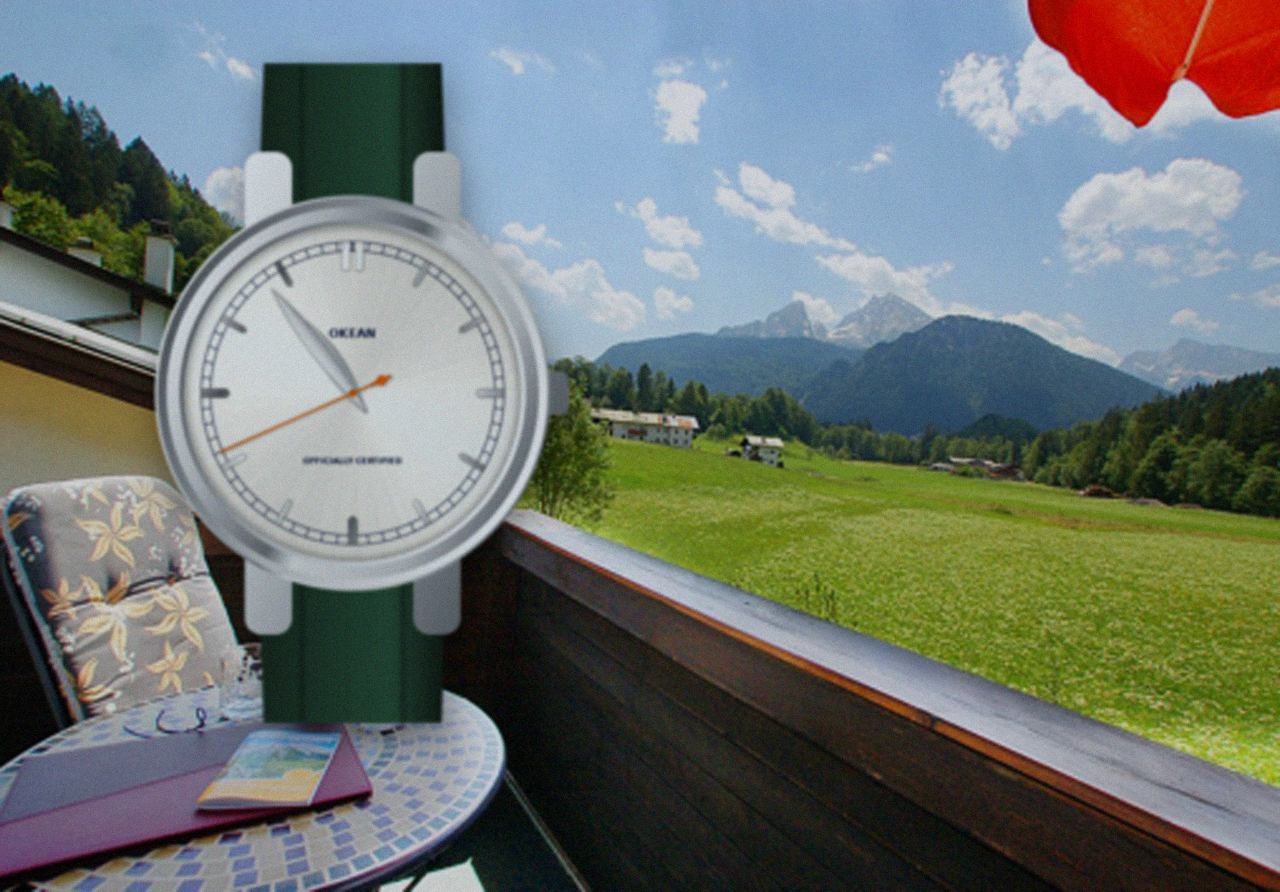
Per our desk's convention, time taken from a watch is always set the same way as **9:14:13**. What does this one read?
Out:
**10:53:41**
